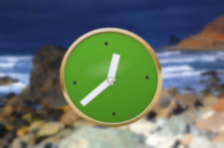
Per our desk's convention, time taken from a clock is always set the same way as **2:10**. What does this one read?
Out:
**12:39**
